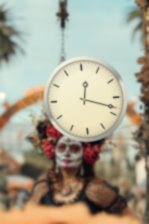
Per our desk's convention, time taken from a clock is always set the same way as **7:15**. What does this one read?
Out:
**12:18**
